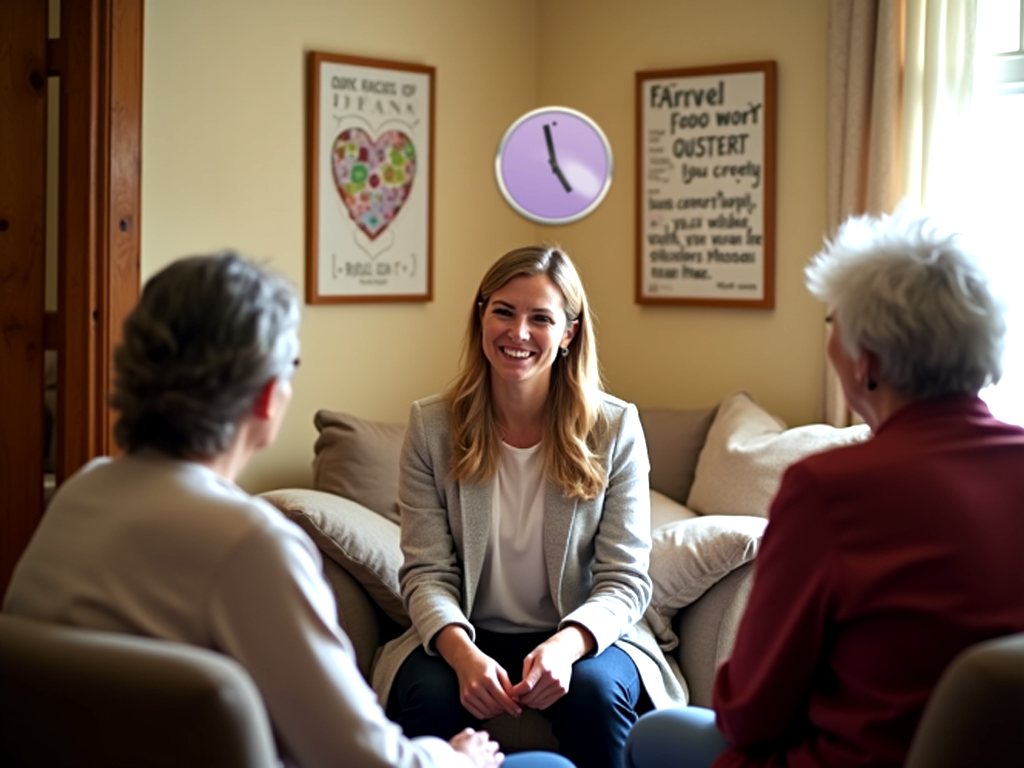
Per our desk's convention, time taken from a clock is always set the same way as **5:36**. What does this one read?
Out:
**4:58**
